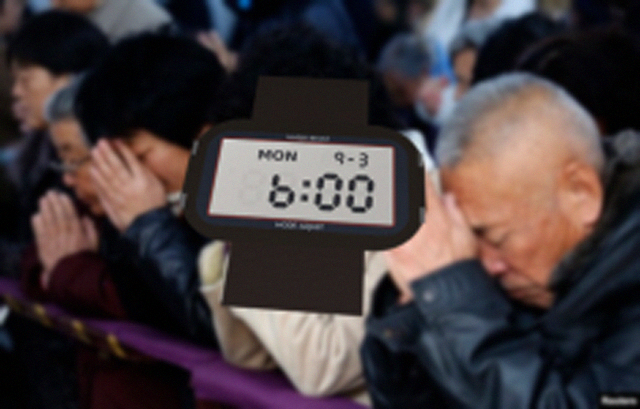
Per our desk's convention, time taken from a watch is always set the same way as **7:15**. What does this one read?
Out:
**6:00**
